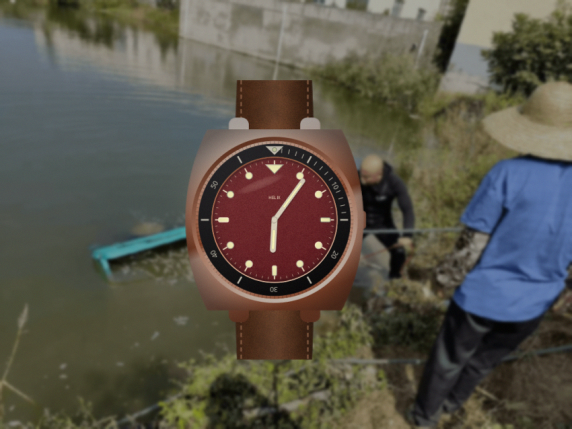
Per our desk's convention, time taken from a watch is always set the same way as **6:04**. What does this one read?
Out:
**6:06**
